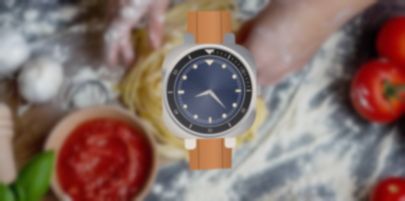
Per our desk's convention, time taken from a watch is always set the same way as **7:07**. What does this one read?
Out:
**8:23**
